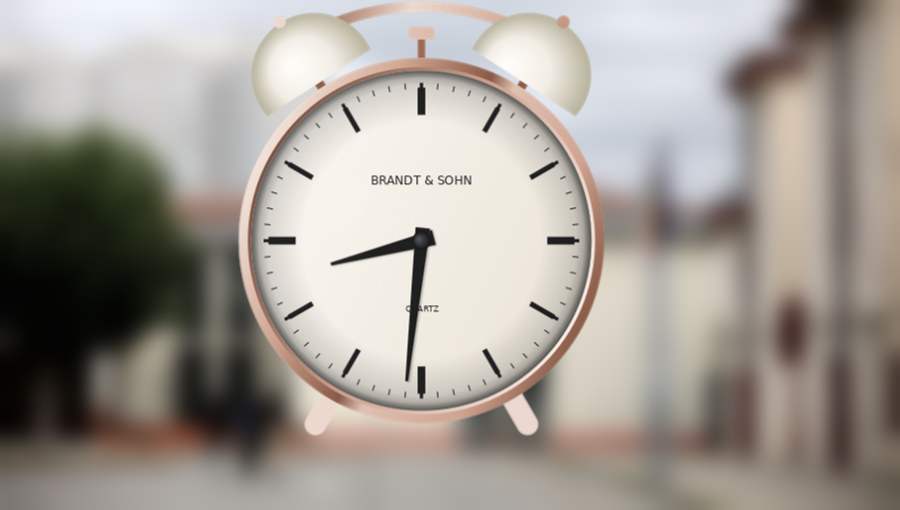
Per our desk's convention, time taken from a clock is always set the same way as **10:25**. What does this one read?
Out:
**8:31**
